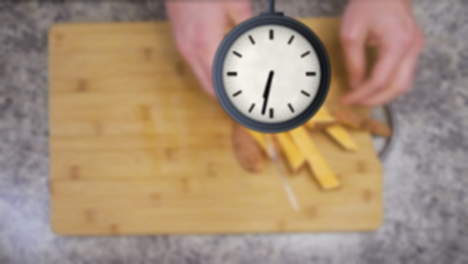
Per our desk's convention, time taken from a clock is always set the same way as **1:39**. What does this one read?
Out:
**6:32**
